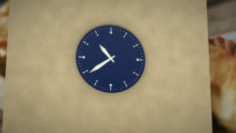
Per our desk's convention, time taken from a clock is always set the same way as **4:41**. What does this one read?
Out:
**10:39**
